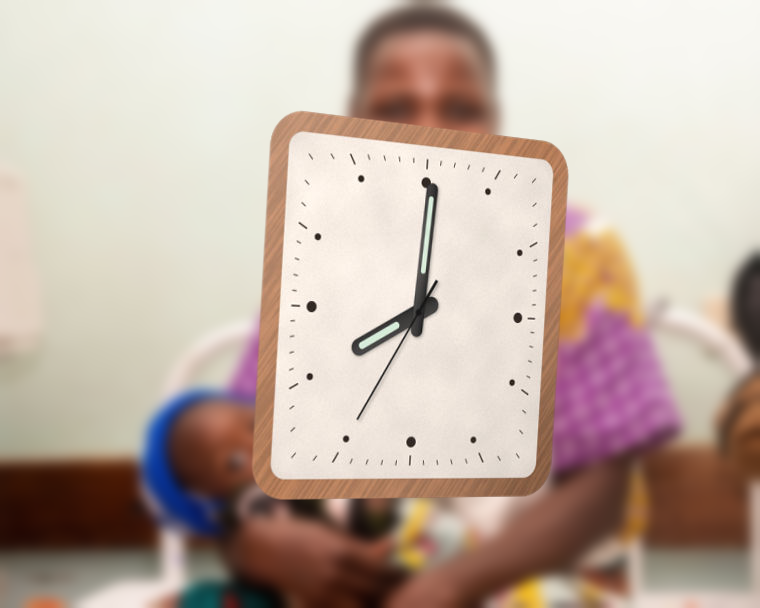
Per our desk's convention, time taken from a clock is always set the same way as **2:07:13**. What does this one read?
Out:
**8:00:35**
